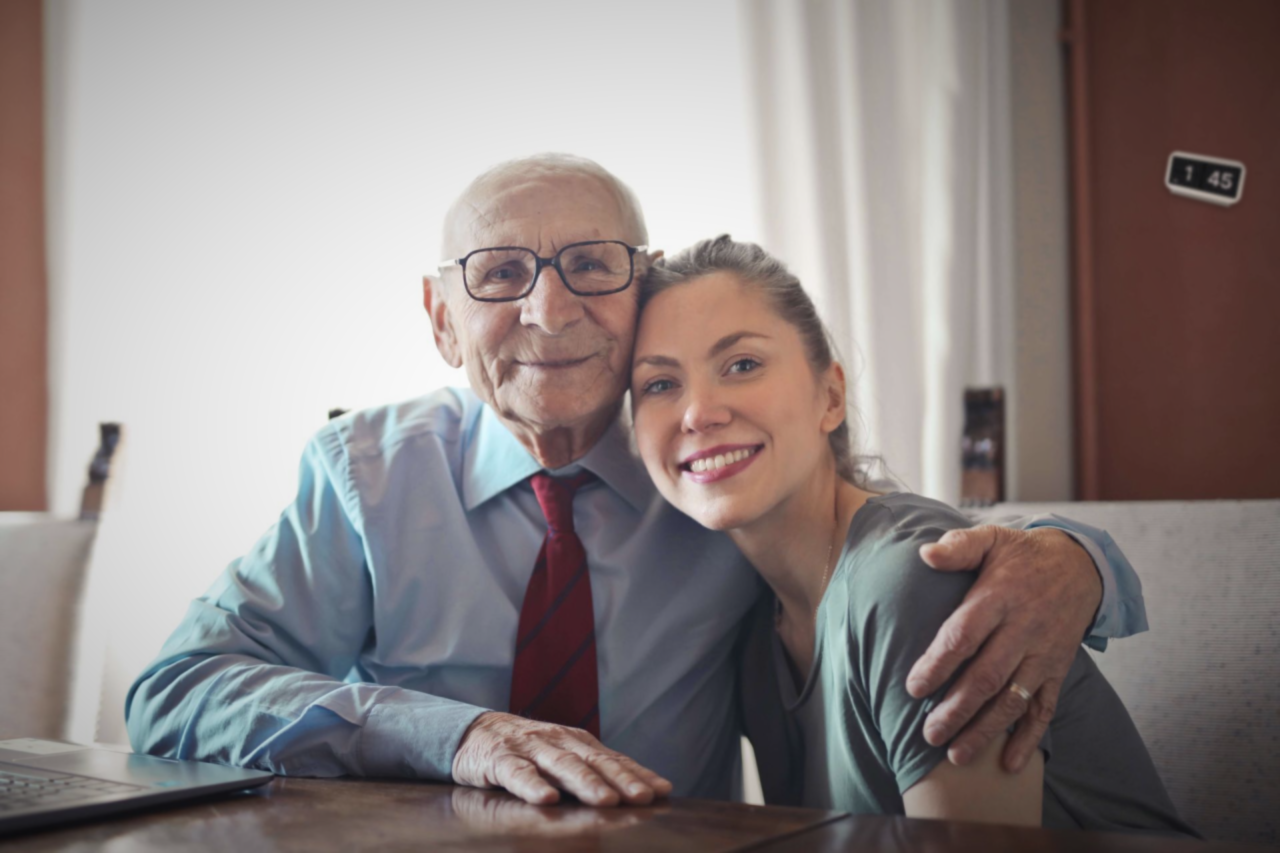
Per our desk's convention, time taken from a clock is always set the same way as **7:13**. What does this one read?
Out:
**1:45**
